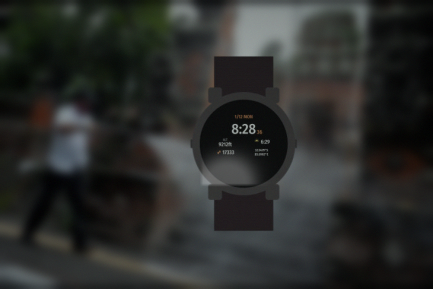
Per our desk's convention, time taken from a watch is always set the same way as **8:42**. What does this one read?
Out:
**8:28**
